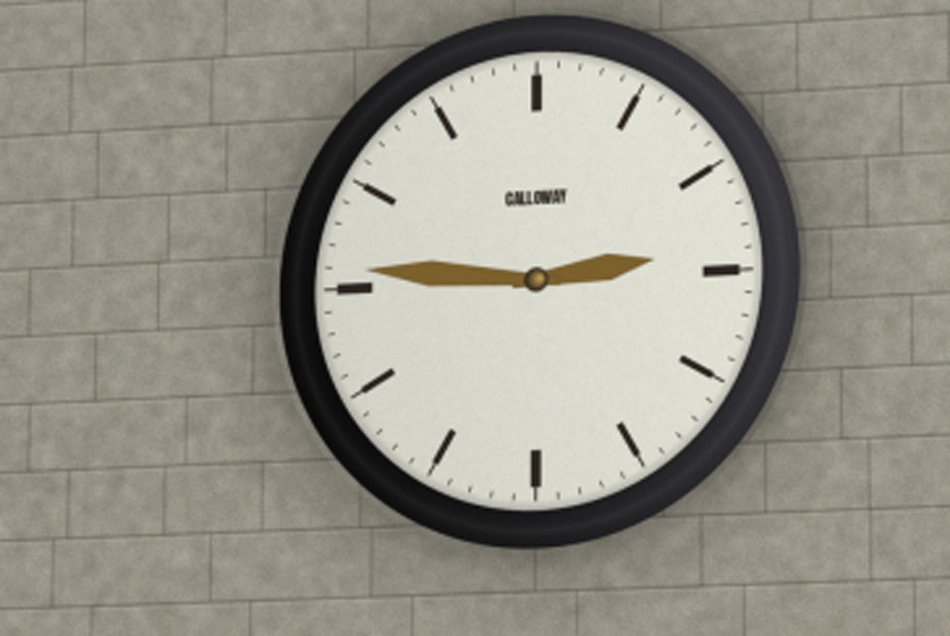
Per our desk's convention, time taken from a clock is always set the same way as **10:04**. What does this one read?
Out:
**2:46**
